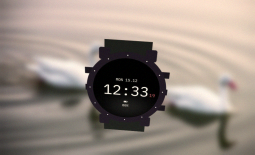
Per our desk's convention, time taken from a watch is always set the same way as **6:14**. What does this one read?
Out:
**12:33**
